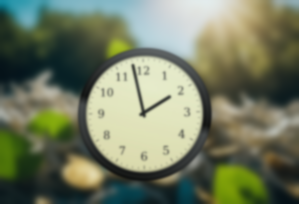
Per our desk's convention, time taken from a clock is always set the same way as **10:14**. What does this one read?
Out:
**1:58**
